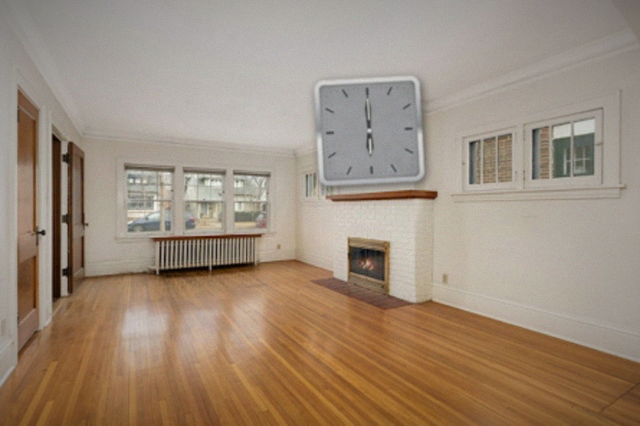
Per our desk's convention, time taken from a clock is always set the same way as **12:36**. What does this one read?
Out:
**6:00**
